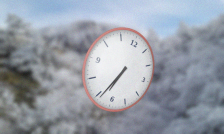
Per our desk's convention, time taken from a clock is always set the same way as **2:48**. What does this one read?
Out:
**6:34**
